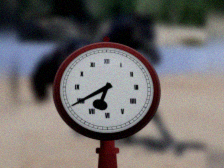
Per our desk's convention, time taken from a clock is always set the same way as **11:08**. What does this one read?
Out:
**6:40**
